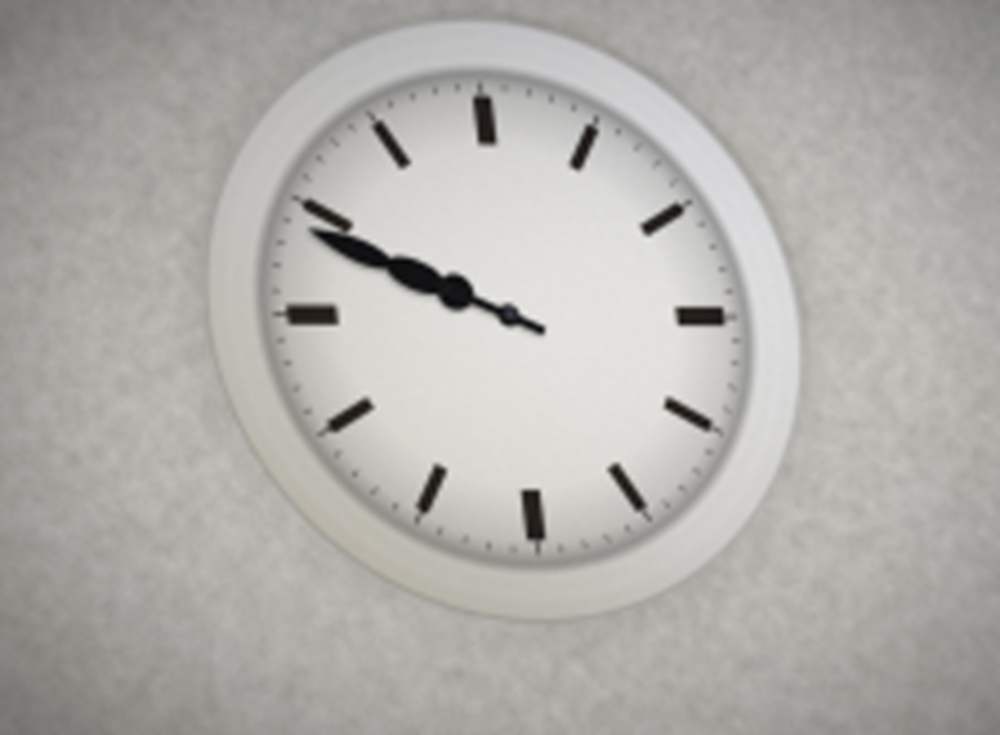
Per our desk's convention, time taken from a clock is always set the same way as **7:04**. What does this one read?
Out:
**9:49**
